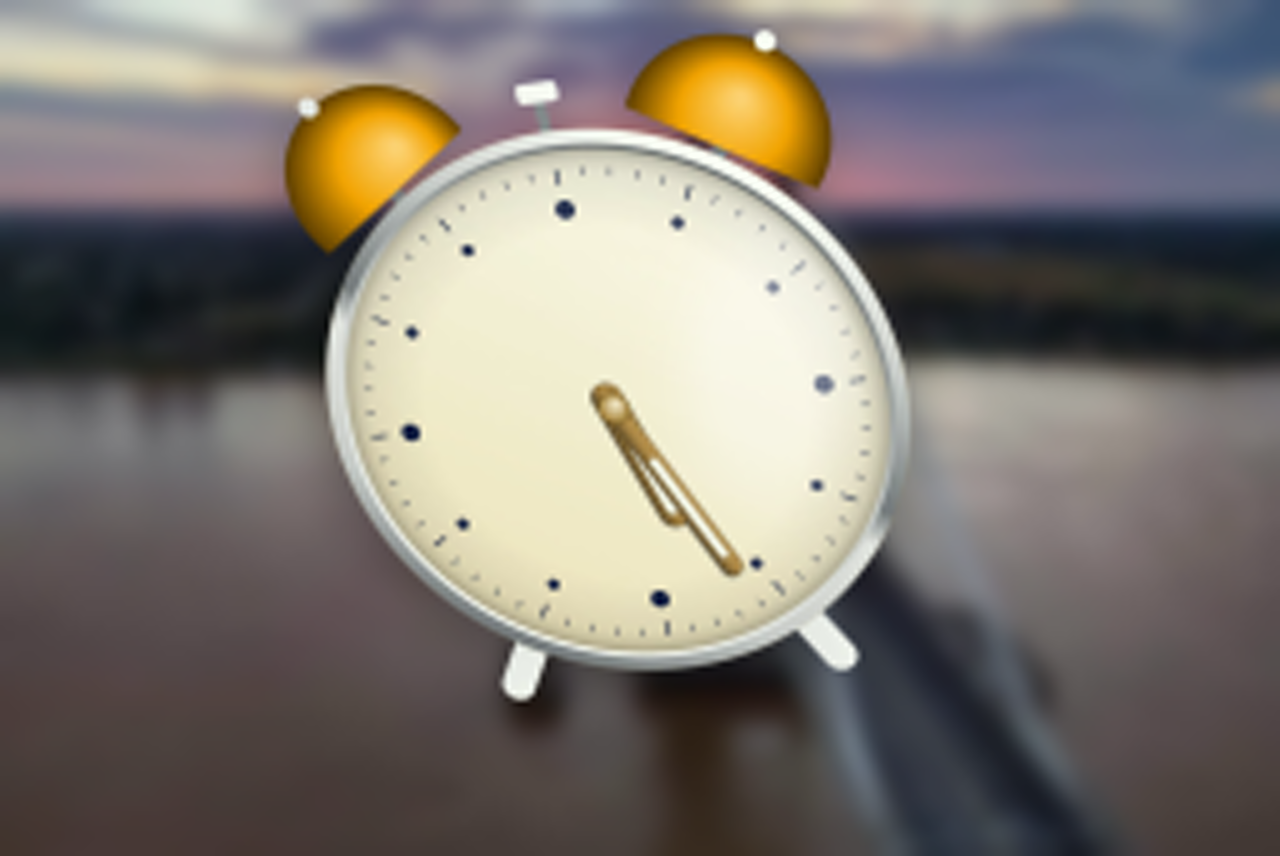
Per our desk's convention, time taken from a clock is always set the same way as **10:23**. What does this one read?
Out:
**5:26**
